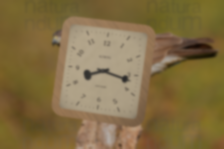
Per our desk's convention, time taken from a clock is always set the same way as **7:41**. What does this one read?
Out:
**8:17**
